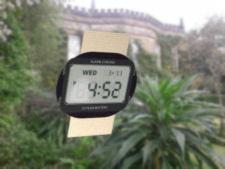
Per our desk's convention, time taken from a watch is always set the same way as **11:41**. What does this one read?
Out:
**4:52**
